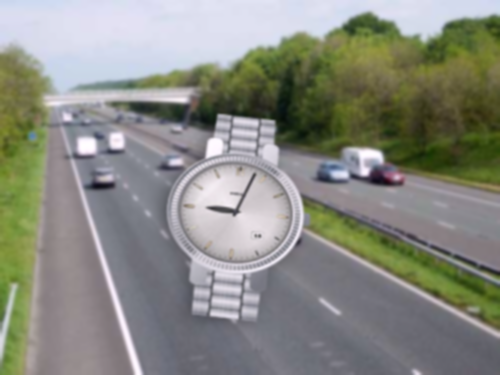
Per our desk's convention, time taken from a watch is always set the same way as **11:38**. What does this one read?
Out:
**9:03**
